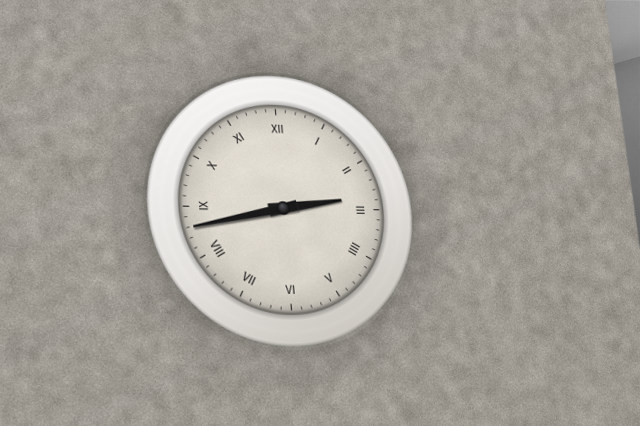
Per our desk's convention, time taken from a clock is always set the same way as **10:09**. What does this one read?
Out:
**2:43**
